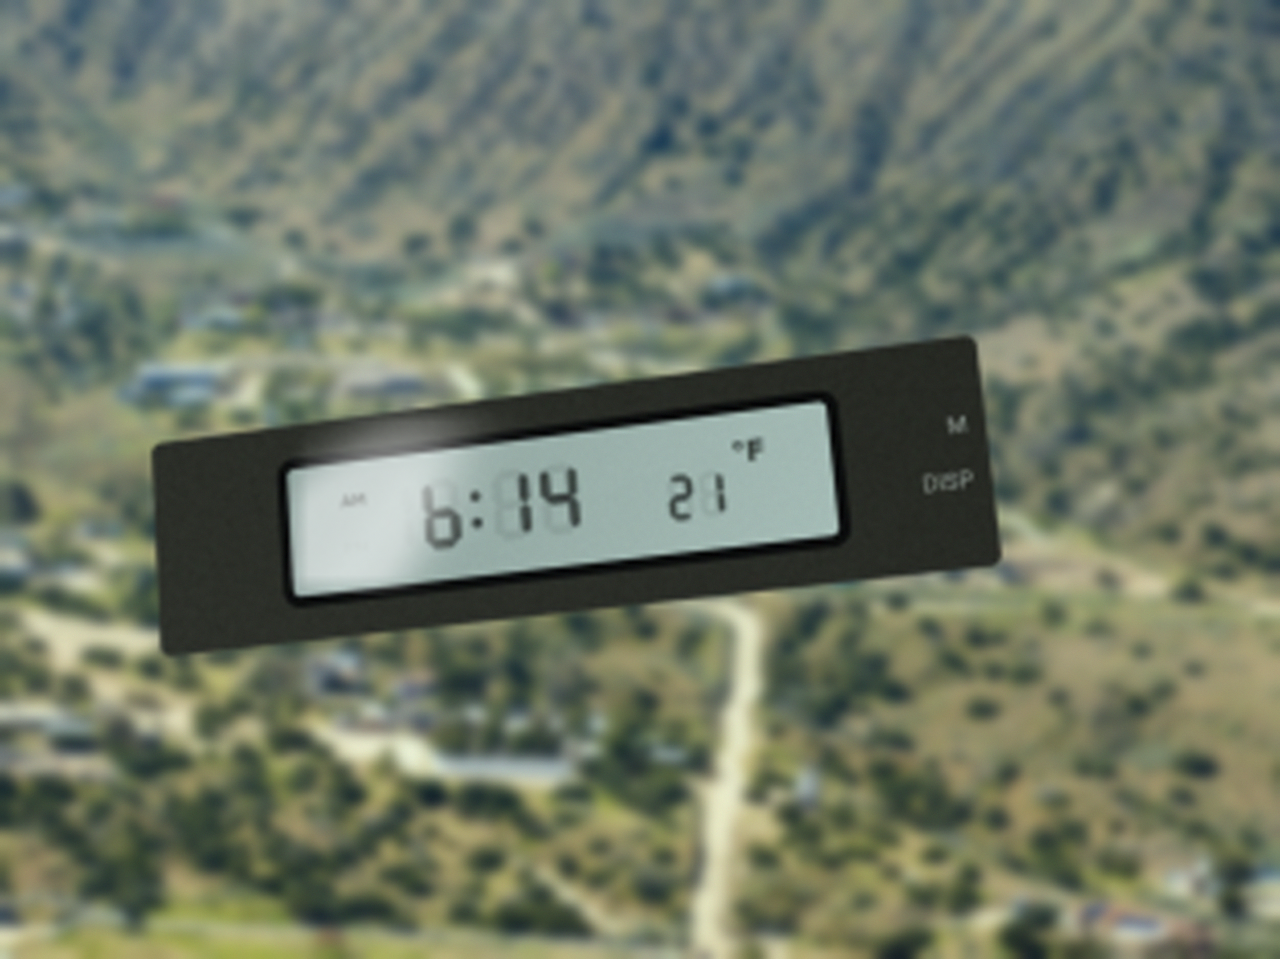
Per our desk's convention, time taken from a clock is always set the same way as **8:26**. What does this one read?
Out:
**6:14**
